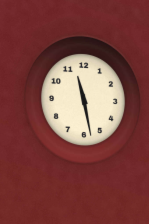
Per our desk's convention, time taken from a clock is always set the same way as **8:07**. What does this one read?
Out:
**11:28**
